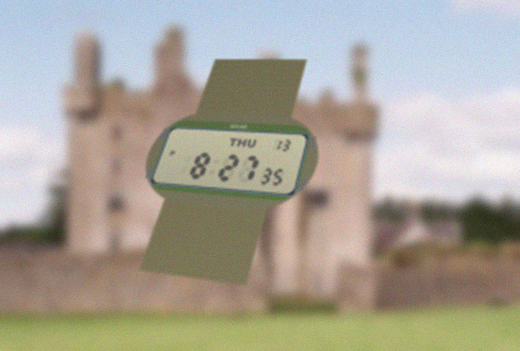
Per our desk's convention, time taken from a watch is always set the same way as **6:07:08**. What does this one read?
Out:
**8:27:35**
